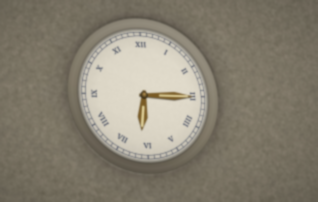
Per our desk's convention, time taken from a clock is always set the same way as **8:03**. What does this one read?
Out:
**6:15**
